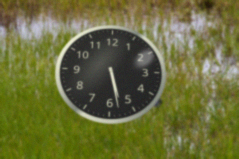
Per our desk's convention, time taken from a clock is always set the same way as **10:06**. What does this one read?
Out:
**5:28**
